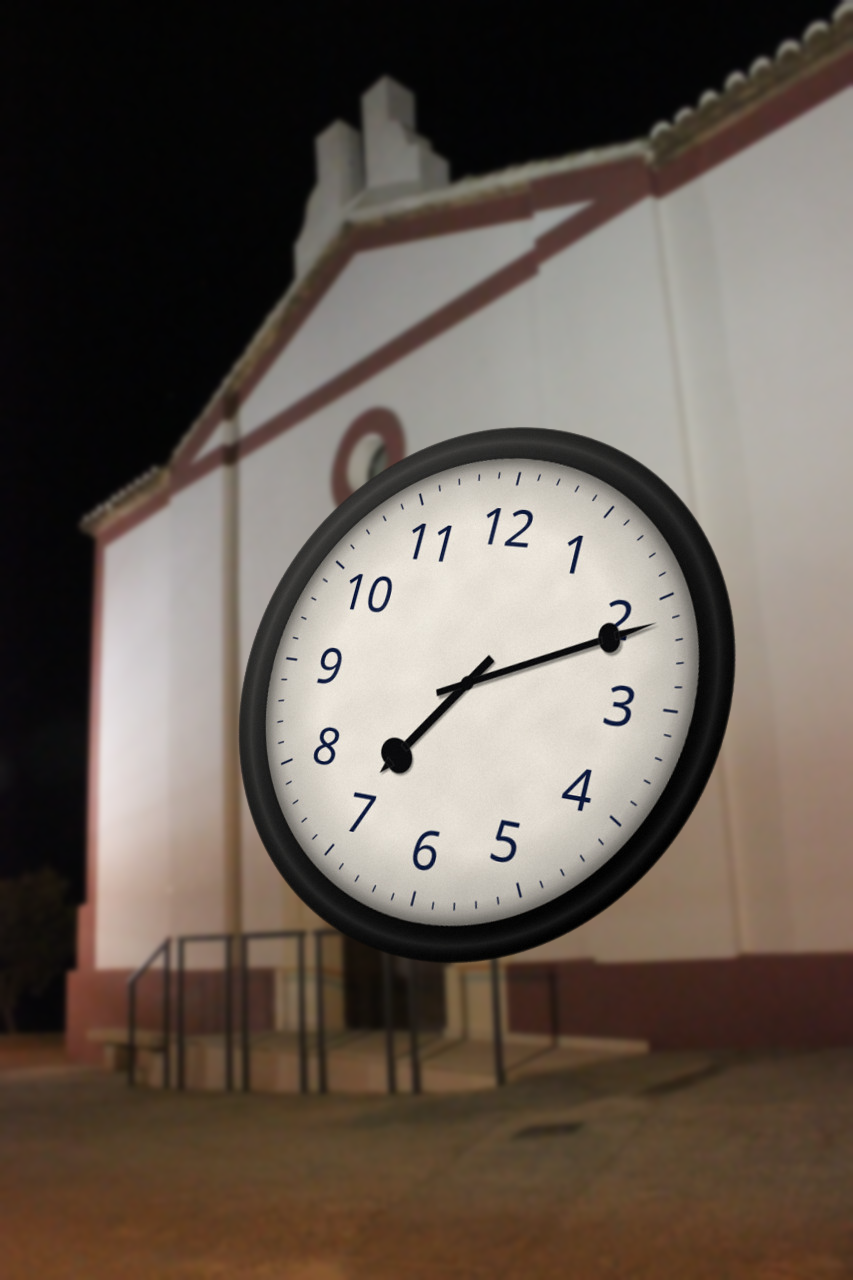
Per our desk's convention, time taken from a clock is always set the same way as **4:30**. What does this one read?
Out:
**7:11**
